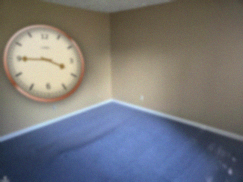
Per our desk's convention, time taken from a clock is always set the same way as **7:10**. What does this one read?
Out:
**3:45**
